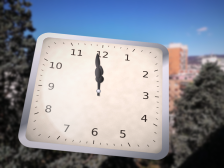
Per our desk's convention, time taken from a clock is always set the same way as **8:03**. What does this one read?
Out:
**11:59**
